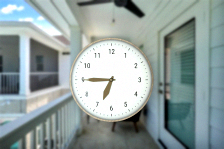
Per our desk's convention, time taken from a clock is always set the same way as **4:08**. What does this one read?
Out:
**6:45**
